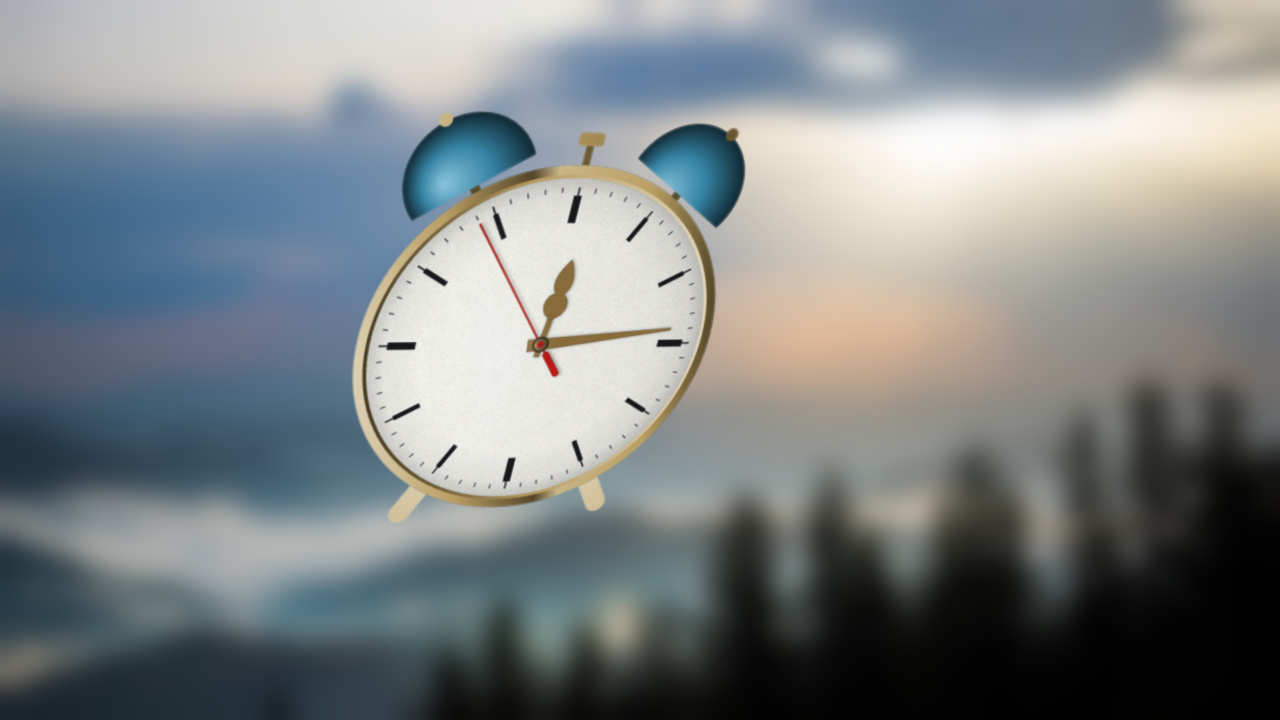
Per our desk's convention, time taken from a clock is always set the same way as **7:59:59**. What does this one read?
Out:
**12:13:54**
